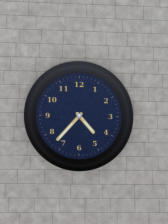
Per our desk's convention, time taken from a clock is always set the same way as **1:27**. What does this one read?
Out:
**4:37**
